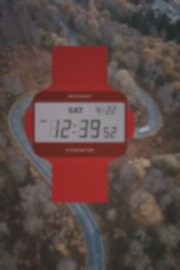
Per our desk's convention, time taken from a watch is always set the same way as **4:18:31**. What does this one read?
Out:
**12:39:52**
